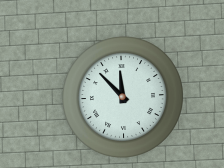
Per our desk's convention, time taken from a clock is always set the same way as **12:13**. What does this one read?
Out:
**11:53**
